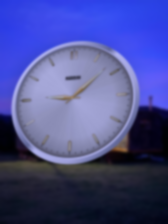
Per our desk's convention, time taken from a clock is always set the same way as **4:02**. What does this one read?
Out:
**9:08**
